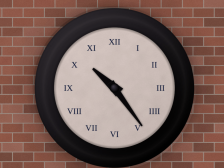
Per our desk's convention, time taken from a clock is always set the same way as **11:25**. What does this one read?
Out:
**10:24**
